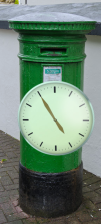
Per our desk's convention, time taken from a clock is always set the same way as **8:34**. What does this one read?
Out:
**4:55**
